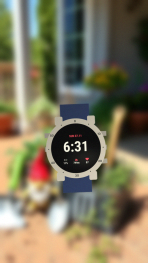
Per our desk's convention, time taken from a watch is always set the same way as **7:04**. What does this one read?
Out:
**6:31**
